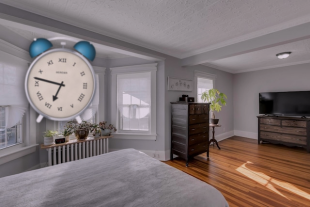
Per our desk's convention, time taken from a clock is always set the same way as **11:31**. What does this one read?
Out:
**6:47**
